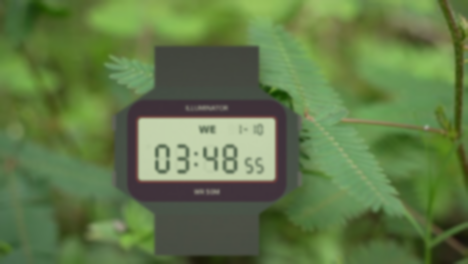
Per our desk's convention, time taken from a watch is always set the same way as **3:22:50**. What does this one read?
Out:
**3:48:55**
